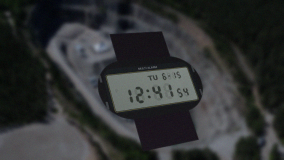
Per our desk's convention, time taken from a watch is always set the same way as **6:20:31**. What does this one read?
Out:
**12:41:54**
